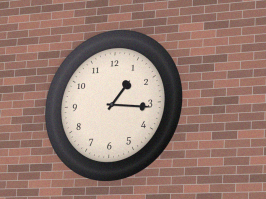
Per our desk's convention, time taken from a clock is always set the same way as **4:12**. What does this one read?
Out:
**1:16**
